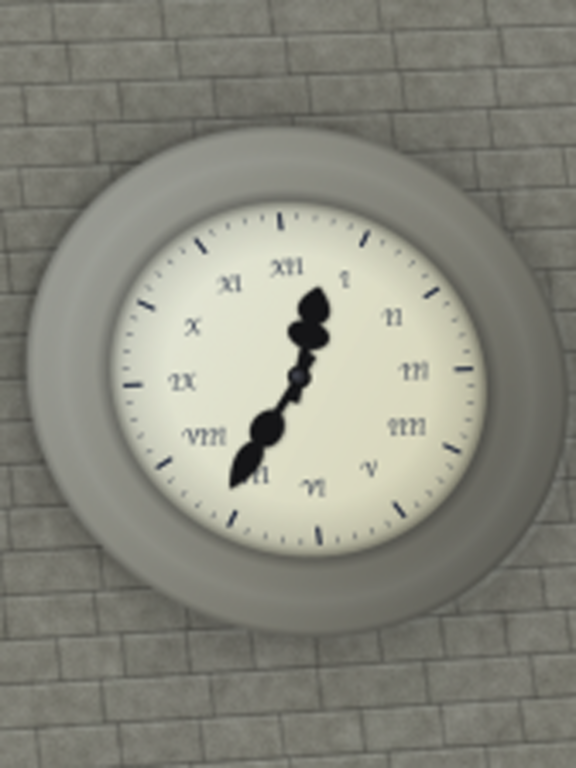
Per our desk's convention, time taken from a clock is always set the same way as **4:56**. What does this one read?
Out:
**12:36**
